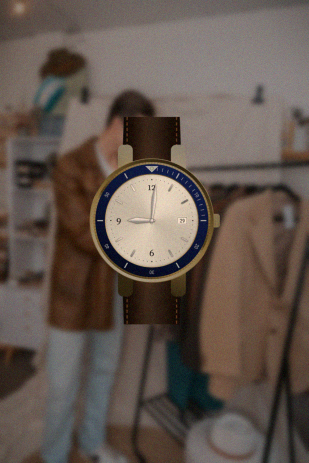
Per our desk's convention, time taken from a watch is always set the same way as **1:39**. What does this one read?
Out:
**9:01**
